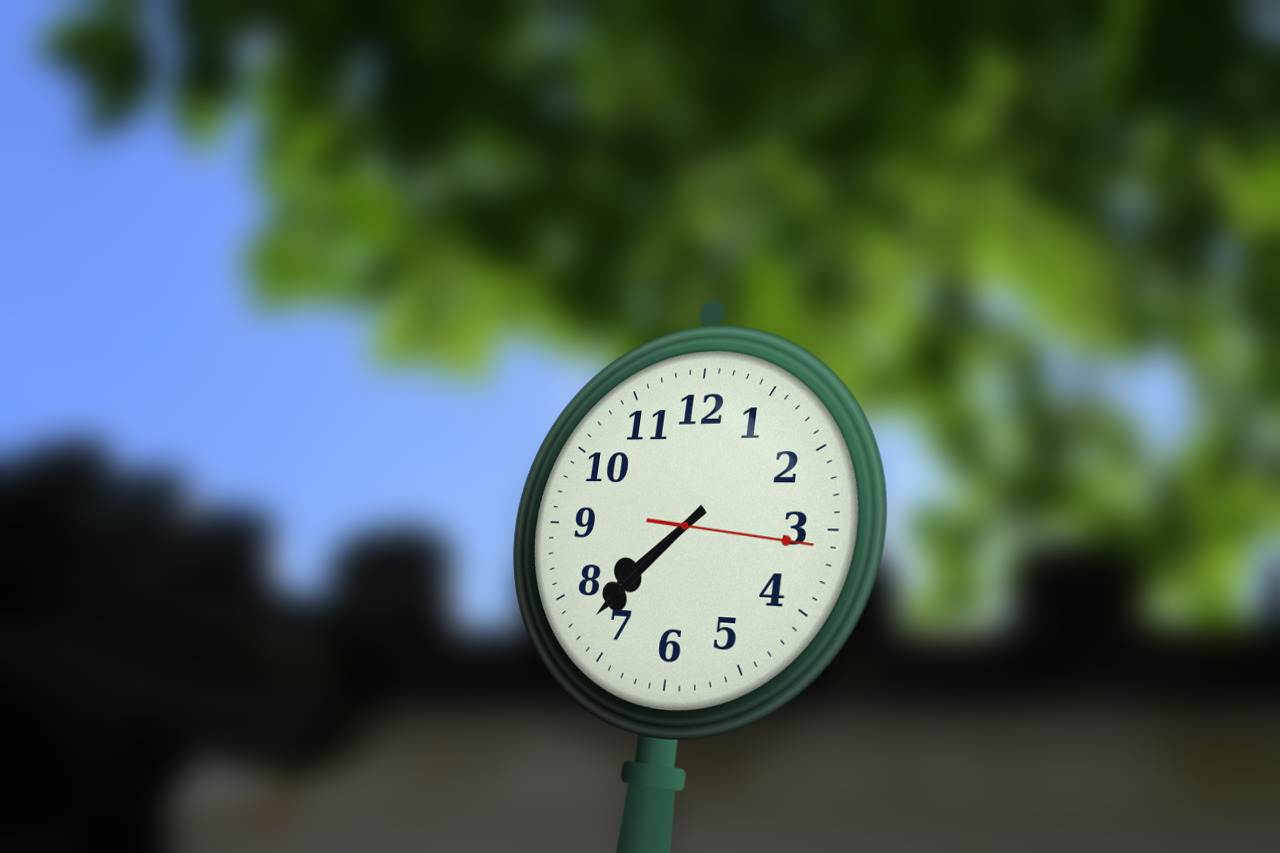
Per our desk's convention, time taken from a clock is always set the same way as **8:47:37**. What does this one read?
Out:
**7:37:16**
